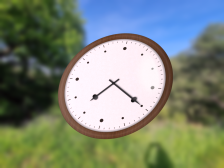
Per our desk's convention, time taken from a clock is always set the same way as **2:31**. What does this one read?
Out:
**7:20**
